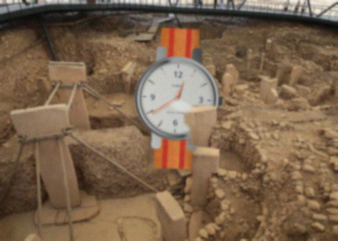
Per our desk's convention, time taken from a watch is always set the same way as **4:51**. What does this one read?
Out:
**12:39**
